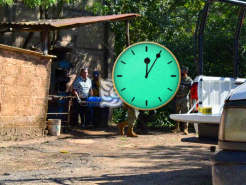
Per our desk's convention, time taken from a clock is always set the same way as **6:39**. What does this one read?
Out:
**12:05**
